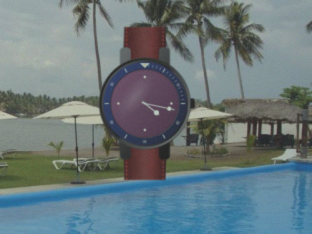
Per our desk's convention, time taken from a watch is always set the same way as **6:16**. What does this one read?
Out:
**4:17**
